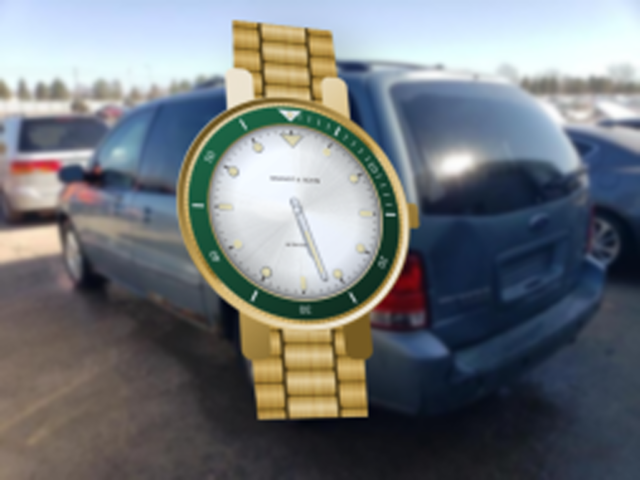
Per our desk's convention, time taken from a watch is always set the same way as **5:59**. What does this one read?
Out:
**5:27**
